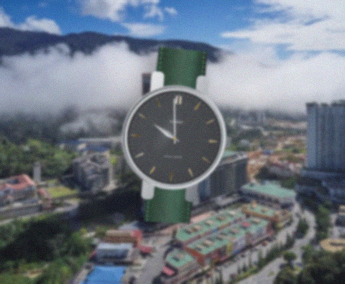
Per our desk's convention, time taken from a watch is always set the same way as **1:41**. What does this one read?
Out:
**9:59**
